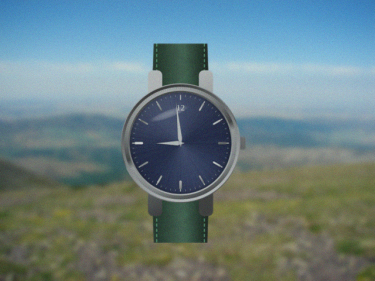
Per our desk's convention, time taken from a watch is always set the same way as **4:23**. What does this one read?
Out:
**8:59**
